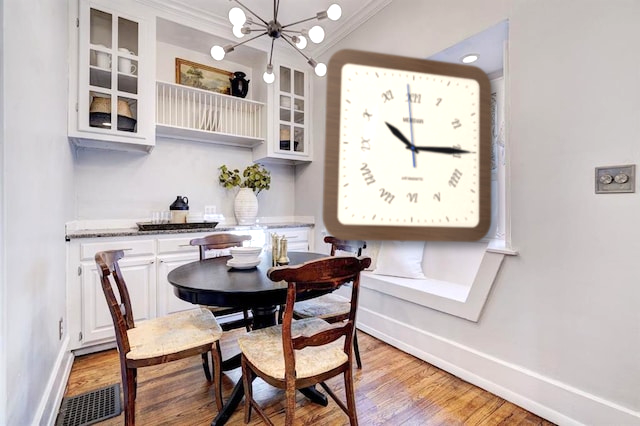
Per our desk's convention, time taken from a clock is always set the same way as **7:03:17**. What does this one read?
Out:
**10:14:59**
